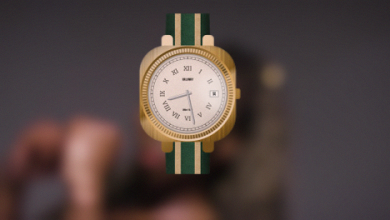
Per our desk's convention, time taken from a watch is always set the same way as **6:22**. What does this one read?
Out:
**8:28**
